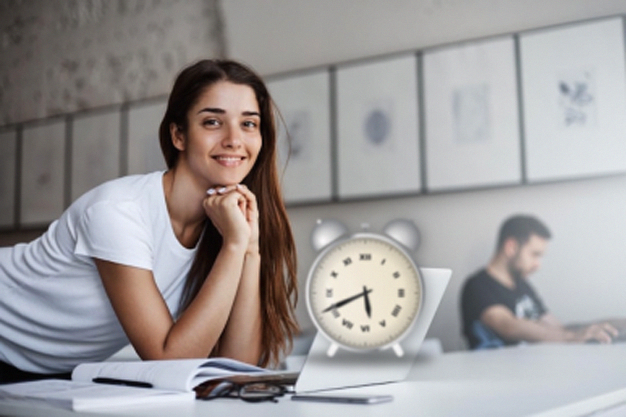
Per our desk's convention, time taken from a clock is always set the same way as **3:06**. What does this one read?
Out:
**5:41**
